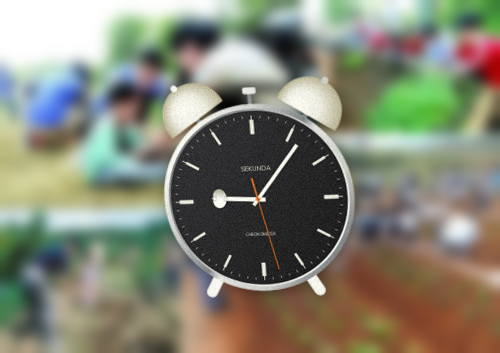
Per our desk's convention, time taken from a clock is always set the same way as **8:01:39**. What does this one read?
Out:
**9:06:28**
